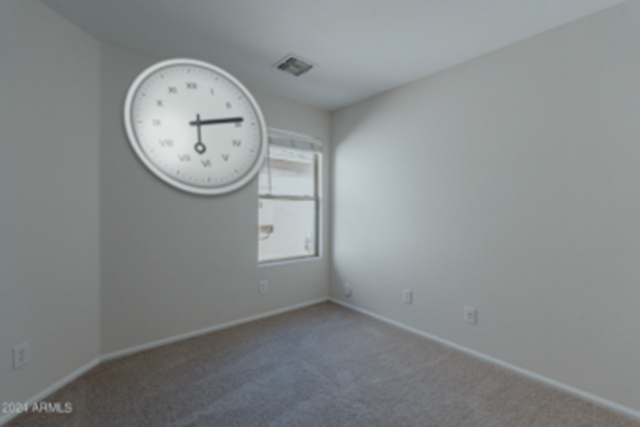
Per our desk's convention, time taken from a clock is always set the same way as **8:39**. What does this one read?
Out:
**6:14**
